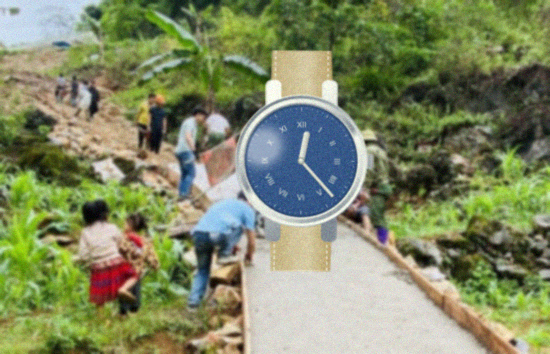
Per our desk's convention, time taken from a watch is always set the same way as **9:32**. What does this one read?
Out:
**12:23**
